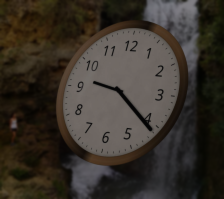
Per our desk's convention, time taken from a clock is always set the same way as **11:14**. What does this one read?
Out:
**9:21**
